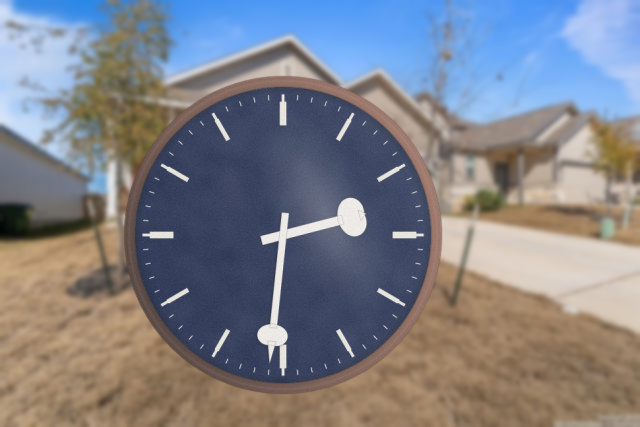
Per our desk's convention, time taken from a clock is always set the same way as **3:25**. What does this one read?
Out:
**2:31**
